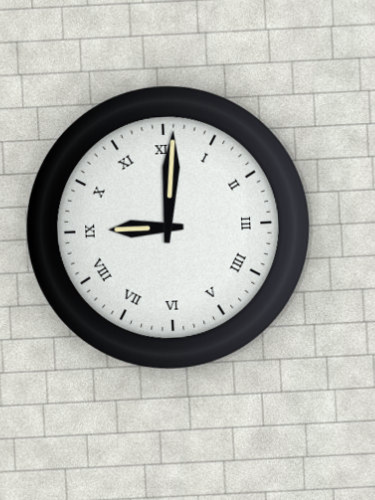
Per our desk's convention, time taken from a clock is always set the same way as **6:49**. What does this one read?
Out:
**9:01**
